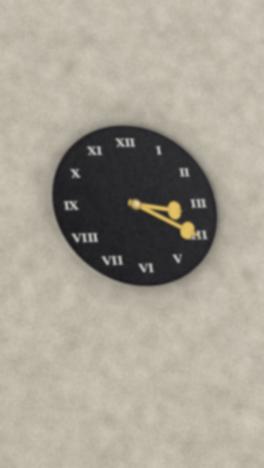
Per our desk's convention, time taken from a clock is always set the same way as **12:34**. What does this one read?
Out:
**3:20**
